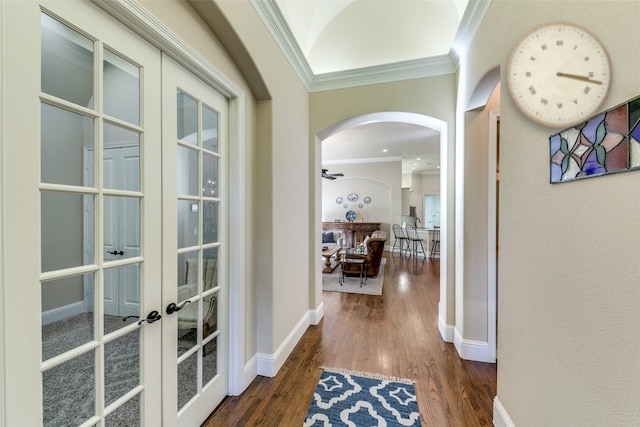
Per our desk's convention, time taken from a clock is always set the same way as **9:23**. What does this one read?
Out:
**3:17**
